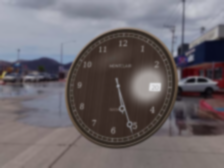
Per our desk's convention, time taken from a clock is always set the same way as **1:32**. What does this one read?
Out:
**5:26**
